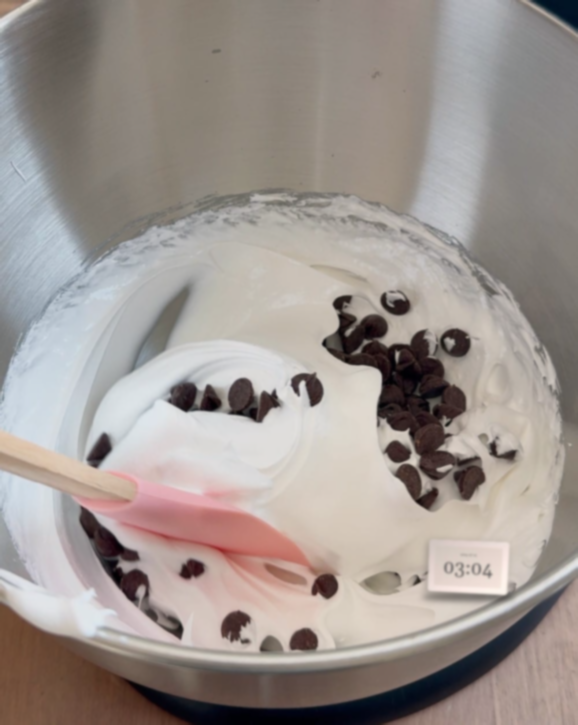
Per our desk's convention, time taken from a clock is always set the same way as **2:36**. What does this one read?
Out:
**3:04**
